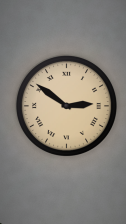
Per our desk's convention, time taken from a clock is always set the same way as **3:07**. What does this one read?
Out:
**2:51**
